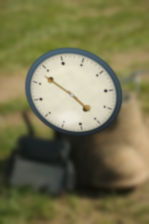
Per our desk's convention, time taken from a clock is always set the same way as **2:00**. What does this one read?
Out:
**4:53**
